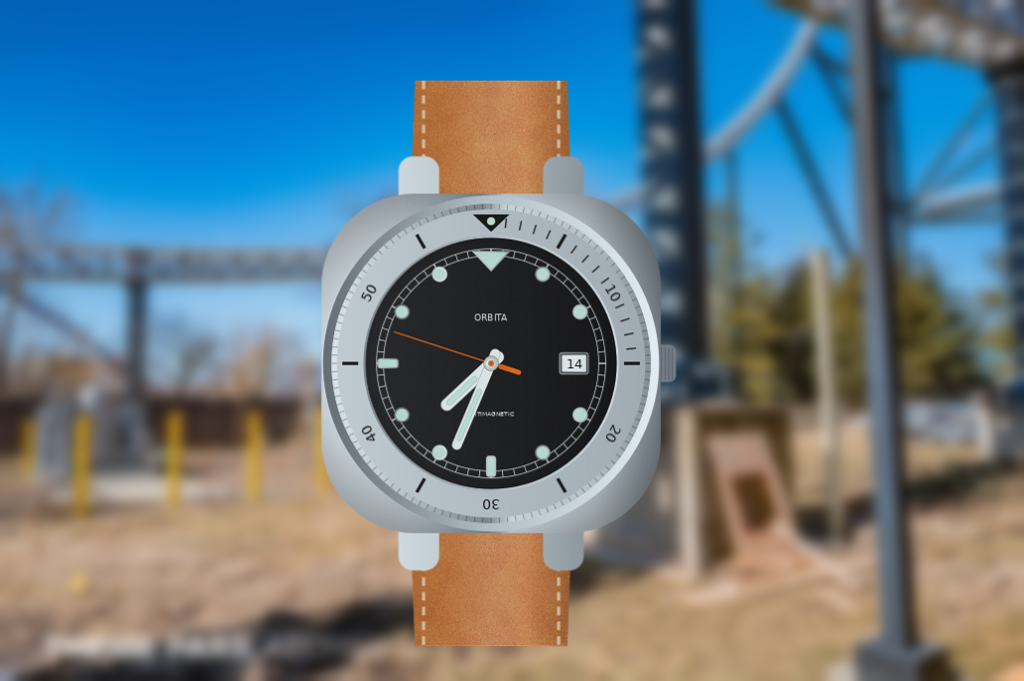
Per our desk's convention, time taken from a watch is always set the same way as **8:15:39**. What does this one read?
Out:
**7:33:48**
